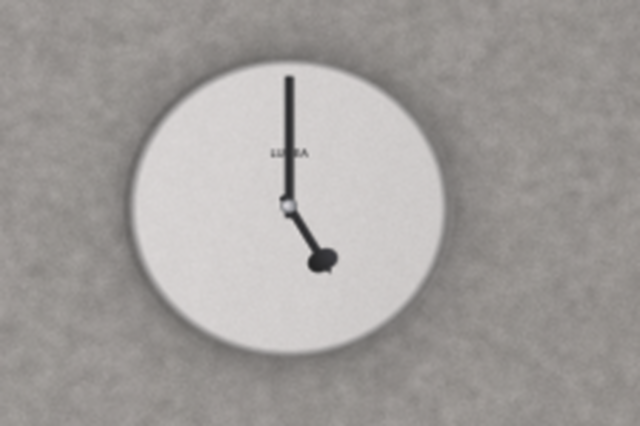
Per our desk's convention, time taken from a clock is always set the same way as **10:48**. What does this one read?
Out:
**5:00**
